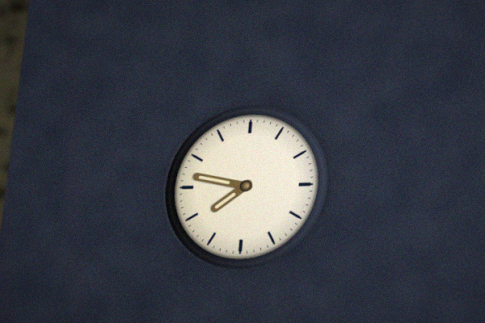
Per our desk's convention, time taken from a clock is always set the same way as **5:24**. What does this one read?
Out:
**7:47**
